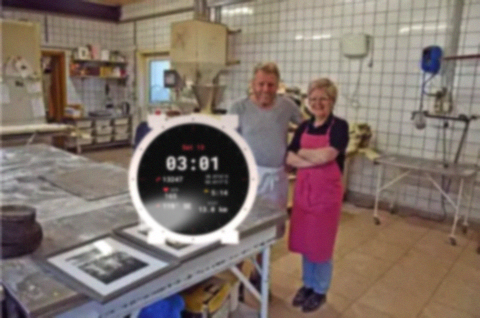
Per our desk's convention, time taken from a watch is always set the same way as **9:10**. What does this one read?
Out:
**3:01**
